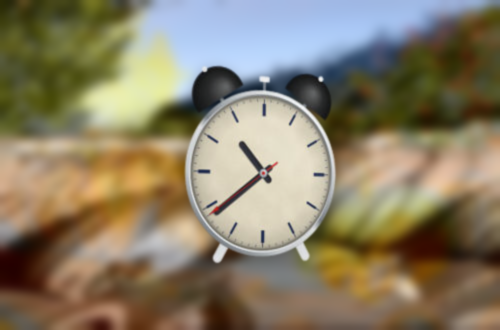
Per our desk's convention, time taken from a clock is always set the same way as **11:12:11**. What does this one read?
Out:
**10:38:39**
